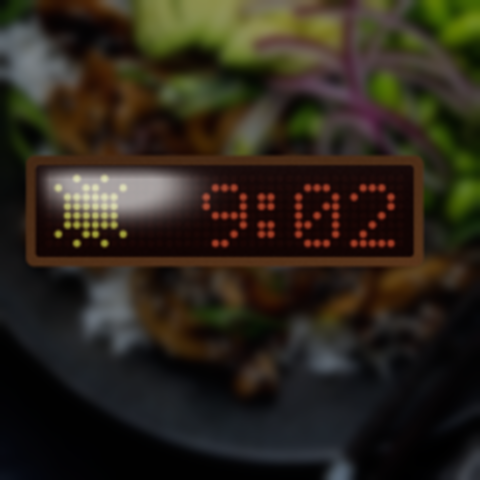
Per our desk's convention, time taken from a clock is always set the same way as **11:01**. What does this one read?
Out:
**9:02**
